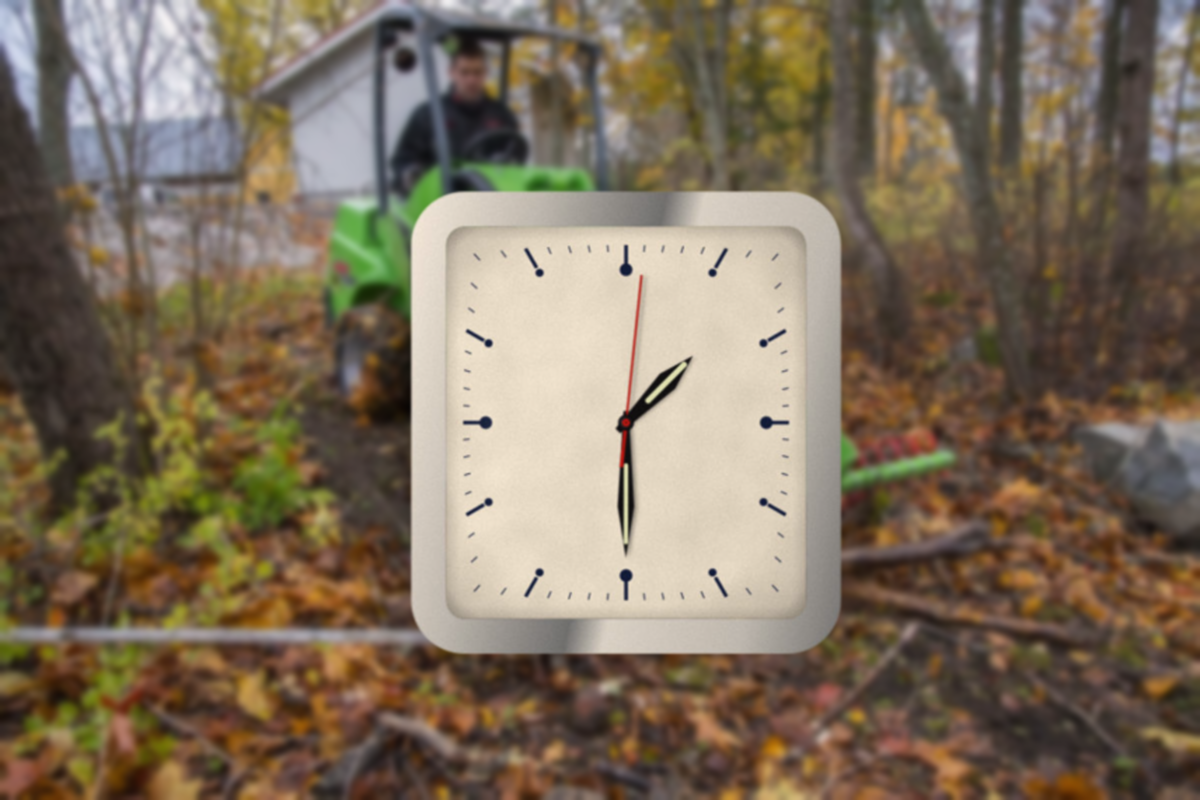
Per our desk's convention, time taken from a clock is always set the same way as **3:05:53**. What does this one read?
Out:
**1:30:01**
